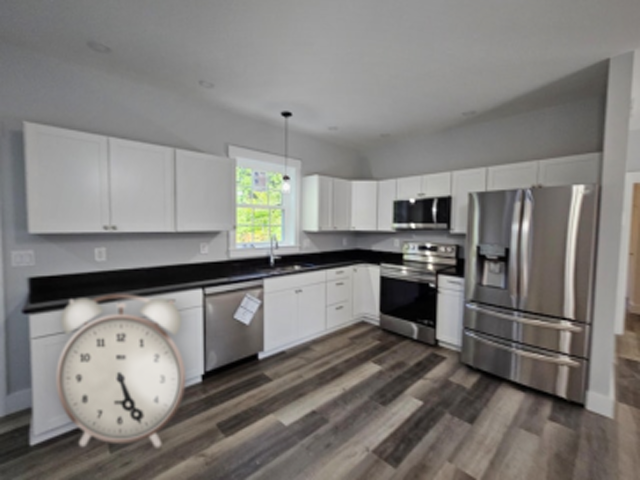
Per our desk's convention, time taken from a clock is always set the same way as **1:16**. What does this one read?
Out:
**5:26**
